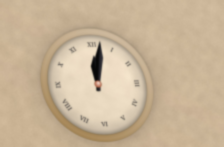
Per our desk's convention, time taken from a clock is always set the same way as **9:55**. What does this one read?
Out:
**12:02**
